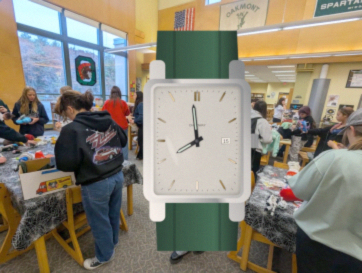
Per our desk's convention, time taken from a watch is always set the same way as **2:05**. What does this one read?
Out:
**7:59**
